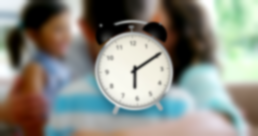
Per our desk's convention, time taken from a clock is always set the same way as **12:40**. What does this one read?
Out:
**6:10**
